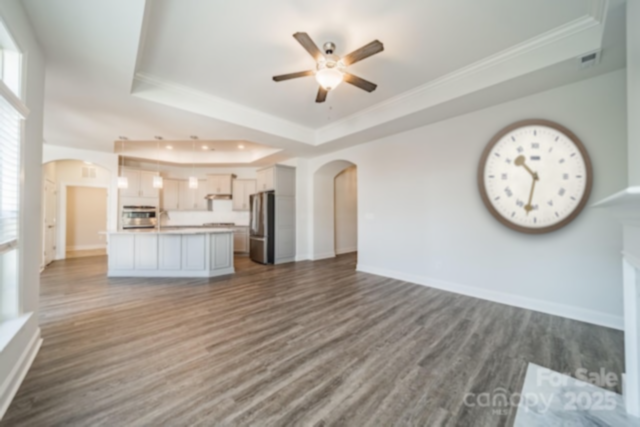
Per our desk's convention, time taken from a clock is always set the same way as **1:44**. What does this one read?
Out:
**10:32**
